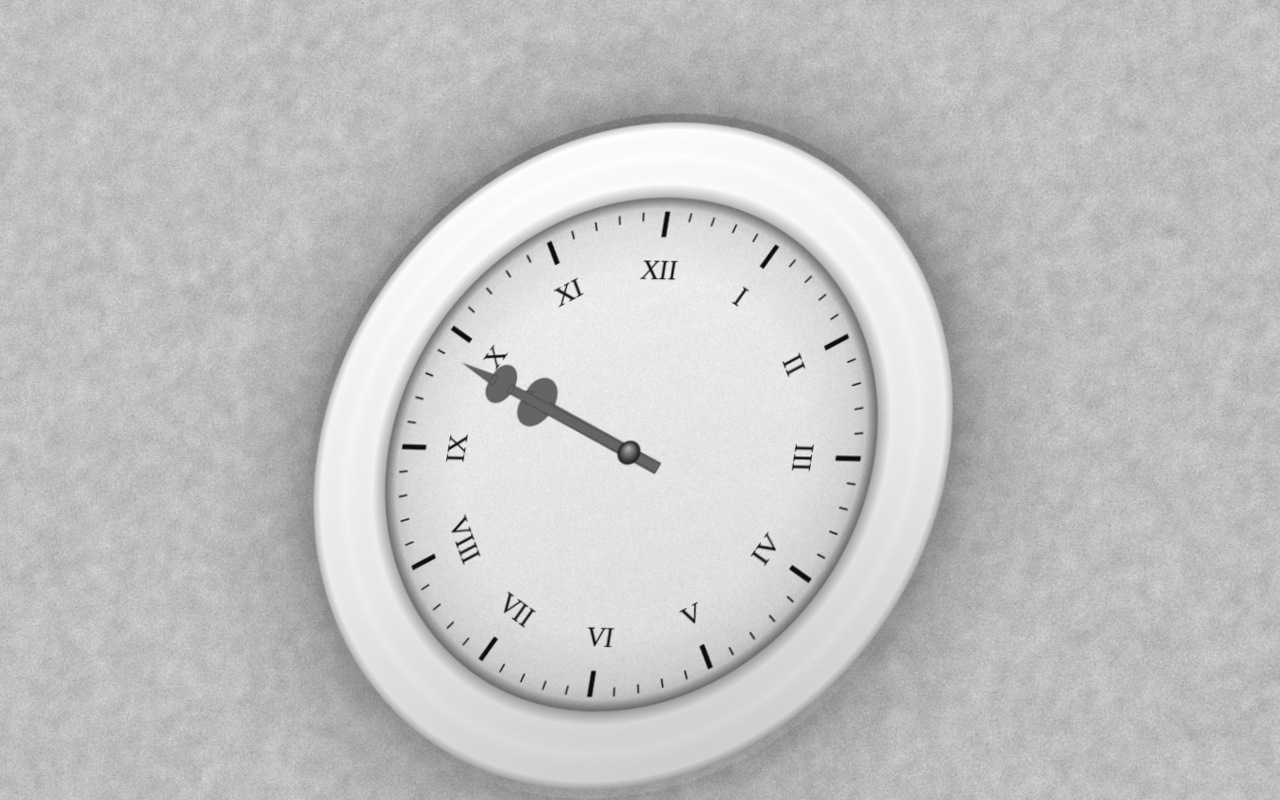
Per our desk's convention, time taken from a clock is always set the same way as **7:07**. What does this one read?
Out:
**9:49**
